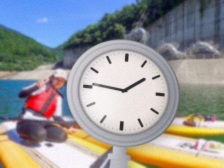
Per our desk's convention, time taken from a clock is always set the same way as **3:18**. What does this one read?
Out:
**1:46**
